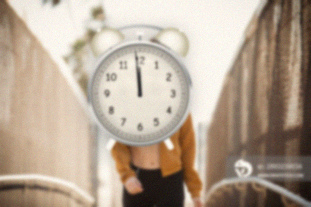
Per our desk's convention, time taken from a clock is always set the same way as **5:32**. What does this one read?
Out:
**11:59**
